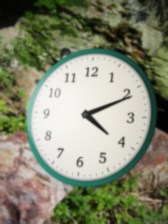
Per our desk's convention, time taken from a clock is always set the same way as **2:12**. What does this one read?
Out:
**4:11**
